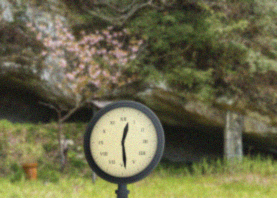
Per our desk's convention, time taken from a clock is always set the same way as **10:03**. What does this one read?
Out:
**12:29**
